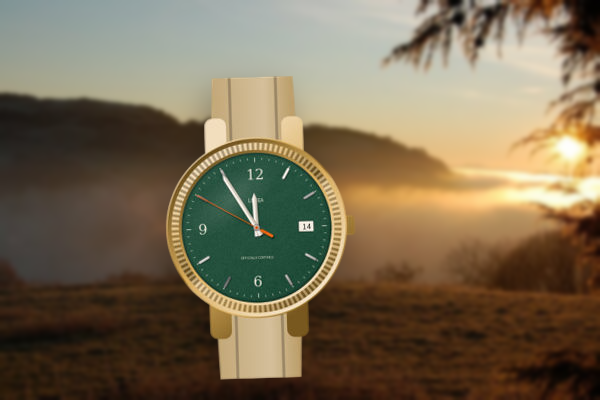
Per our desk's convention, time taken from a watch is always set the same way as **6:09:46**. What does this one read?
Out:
**11:54:50**
